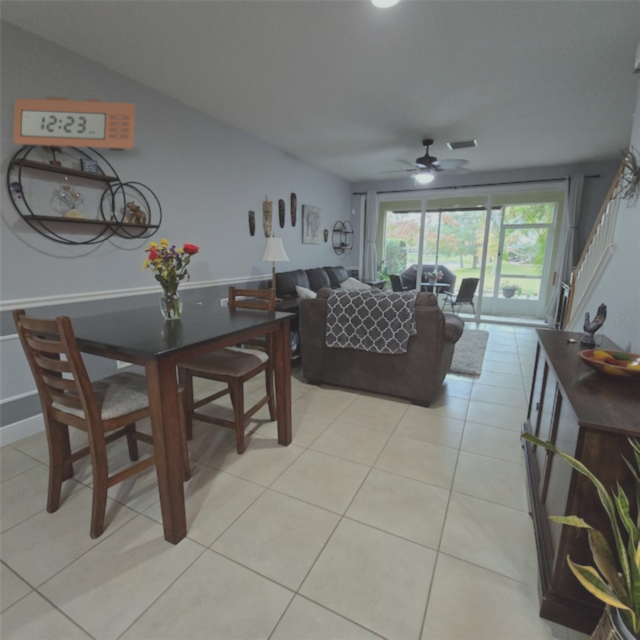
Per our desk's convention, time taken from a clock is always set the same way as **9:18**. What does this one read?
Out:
**12:23**
